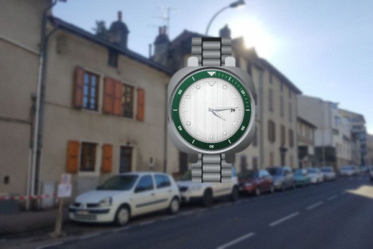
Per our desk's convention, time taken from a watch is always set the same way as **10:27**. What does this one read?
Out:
**4:14**
